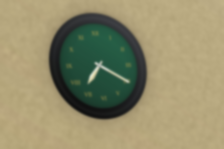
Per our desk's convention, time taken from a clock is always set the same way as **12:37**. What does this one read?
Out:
**7:20**
